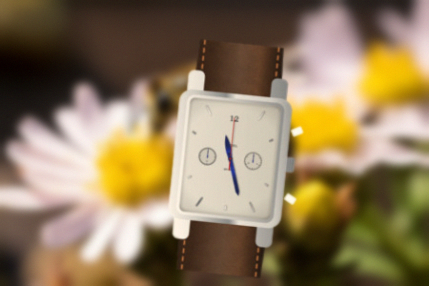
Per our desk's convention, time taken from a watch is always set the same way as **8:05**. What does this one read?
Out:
**11:27**
